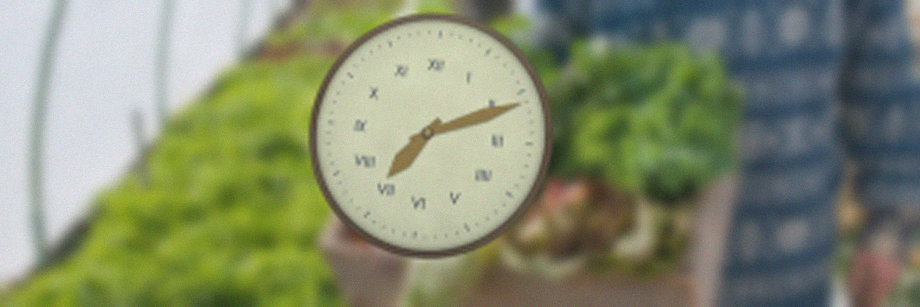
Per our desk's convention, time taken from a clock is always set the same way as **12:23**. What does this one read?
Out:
**7:11**
